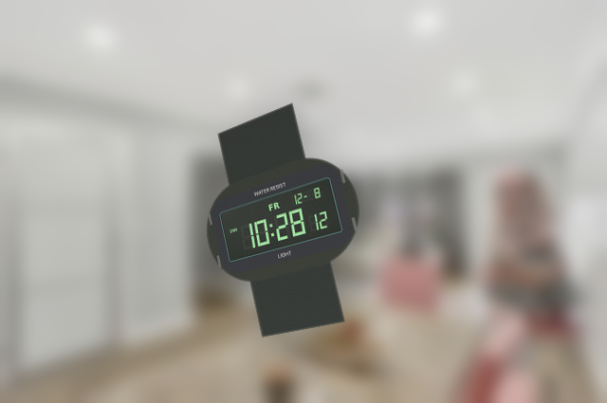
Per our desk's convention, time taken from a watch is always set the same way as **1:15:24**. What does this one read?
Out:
**10:28:12**
